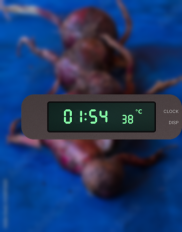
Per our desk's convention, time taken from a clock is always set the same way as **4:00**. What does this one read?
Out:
**1:54**
